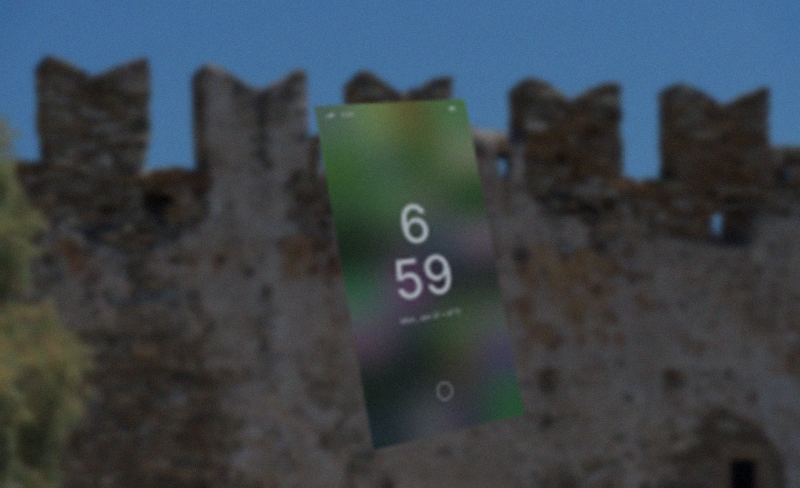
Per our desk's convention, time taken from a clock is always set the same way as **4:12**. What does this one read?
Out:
**6:59**
